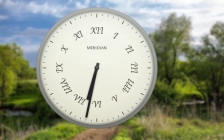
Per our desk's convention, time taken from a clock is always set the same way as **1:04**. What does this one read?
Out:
**6:32**
